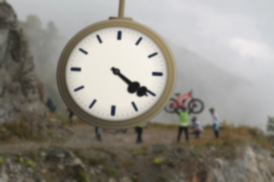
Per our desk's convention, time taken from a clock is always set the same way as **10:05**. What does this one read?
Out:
**4:21**
